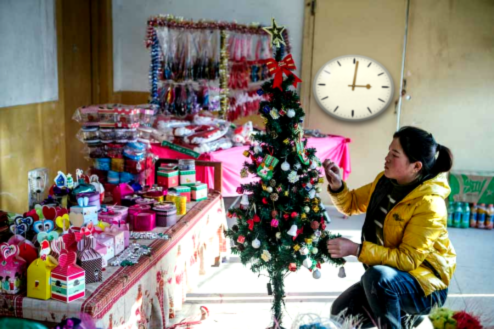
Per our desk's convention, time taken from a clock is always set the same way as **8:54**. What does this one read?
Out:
**3:01**
